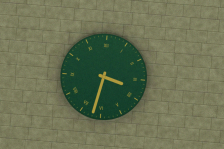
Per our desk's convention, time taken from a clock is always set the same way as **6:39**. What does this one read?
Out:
**3:32**
